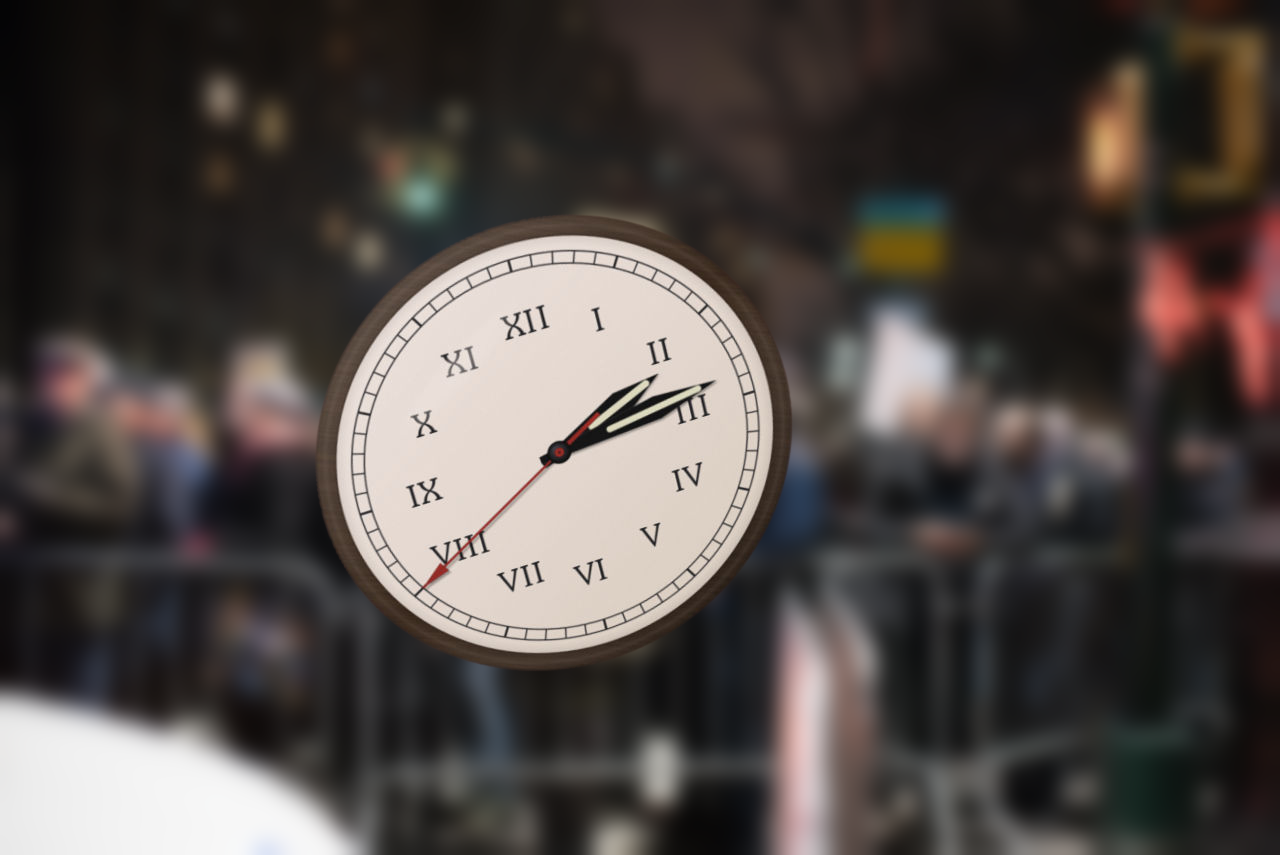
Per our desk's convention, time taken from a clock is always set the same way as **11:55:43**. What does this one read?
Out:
**2:13:40**
